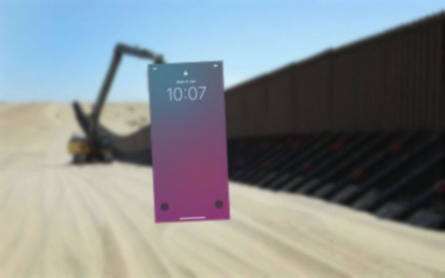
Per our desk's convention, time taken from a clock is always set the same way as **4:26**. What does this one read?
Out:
**10:07**
